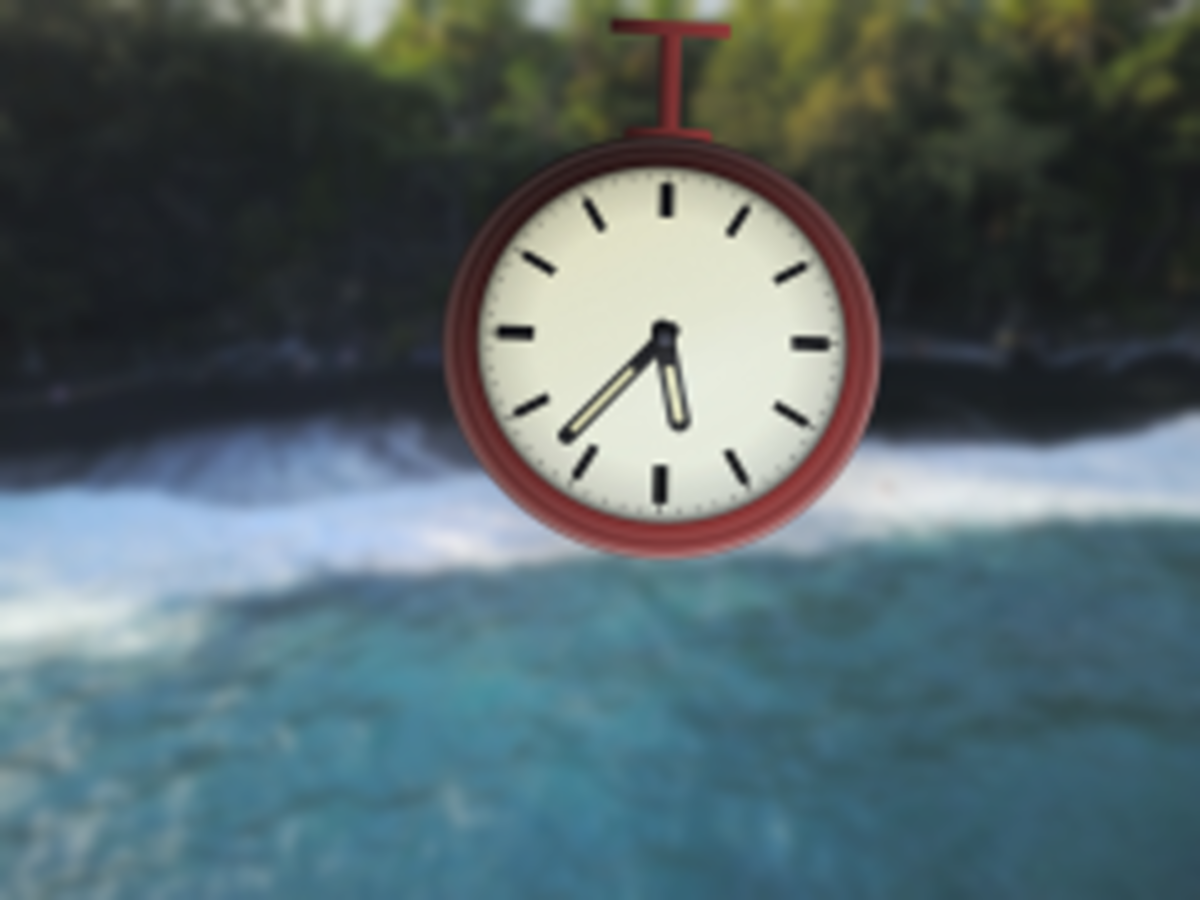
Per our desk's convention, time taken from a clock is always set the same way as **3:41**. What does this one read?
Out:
**5:37**
